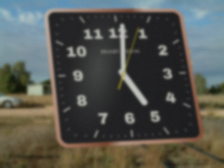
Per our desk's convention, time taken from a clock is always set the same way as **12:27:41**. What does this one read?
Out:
**5:01:04**
